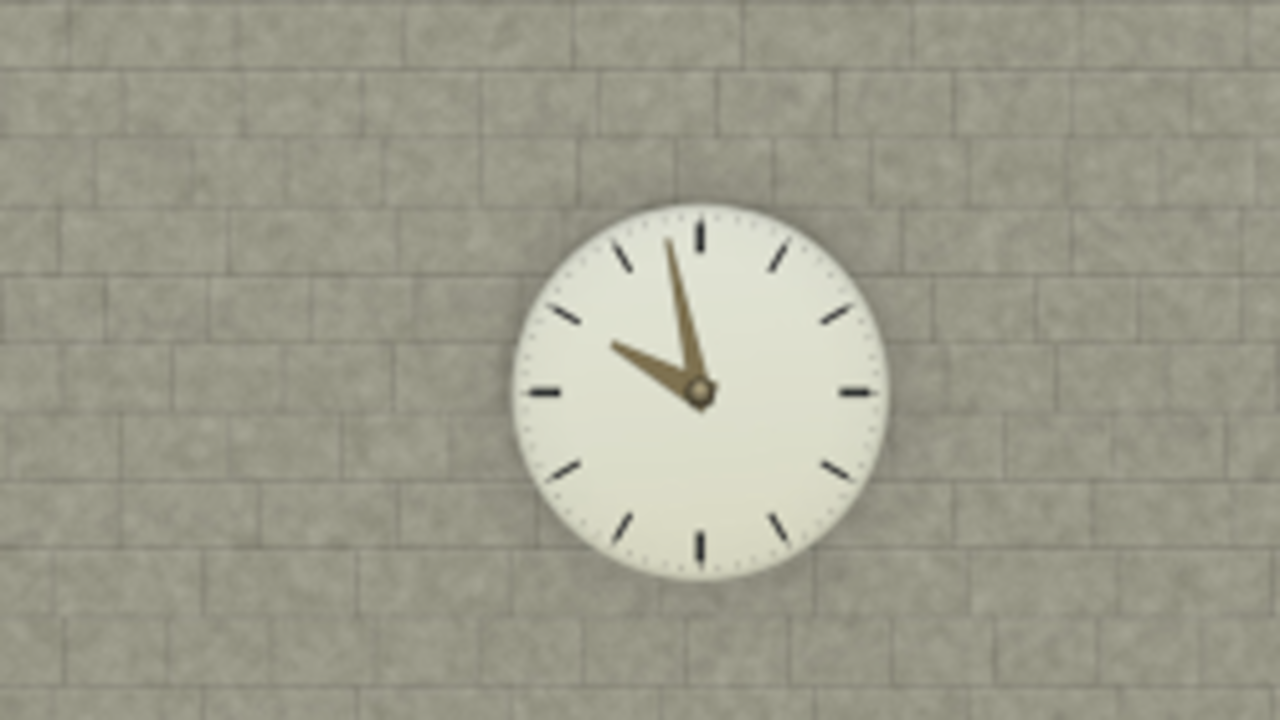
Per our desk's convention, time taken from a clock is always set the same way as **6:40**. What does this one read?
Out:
**9:58**
